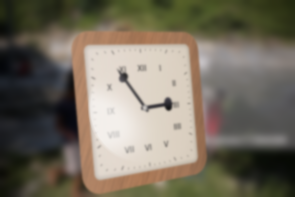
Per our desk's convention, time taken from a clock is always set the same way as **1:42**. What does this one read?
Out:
**2:54**
